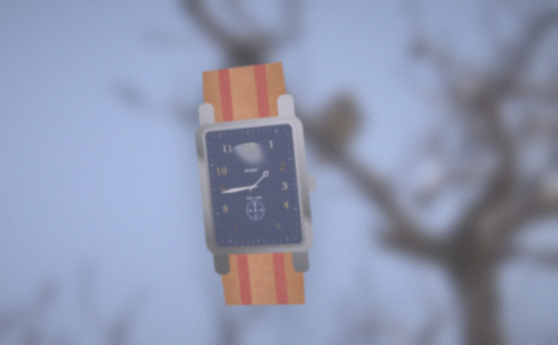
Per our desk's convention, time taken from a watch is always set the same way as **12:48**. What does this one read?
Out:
**1:44**
